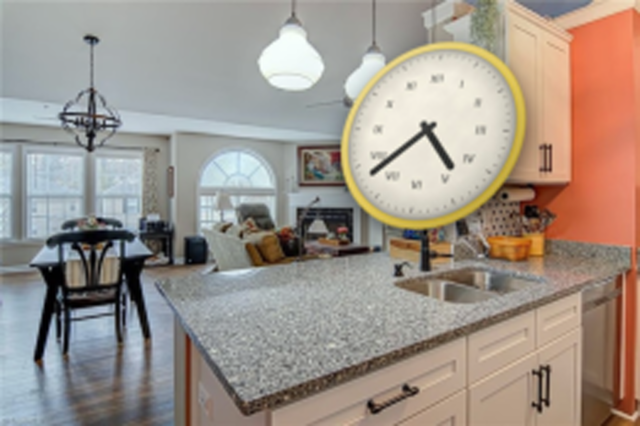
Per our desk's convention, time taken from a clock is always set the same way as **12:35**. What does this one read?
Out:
**4:38**
